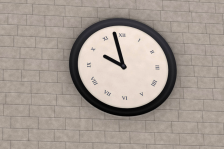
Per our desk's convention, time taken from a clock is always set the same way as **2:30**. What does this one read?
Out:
**9:58**
